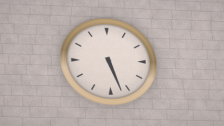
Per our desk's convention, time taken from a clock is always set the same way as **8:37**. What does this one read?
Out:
**5:27**
